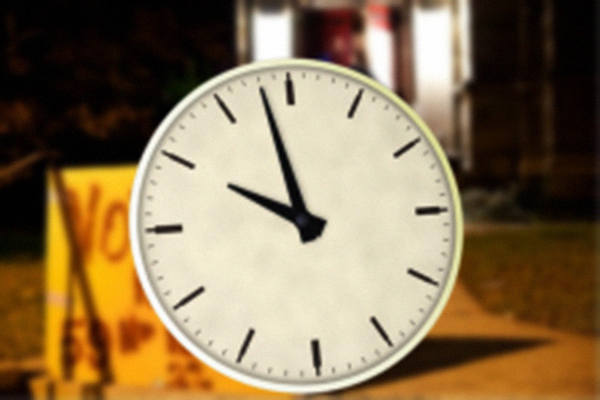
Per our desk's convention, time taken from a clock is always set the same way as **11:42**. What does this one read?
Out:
**9:58**
